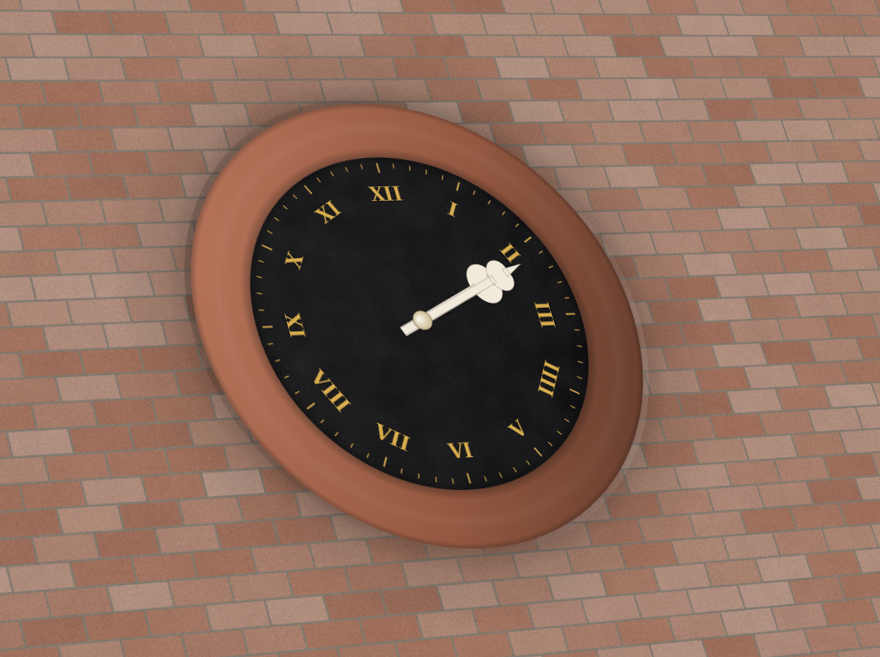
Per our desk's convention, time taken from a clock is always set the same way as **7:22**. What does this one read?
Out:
**2:11**
